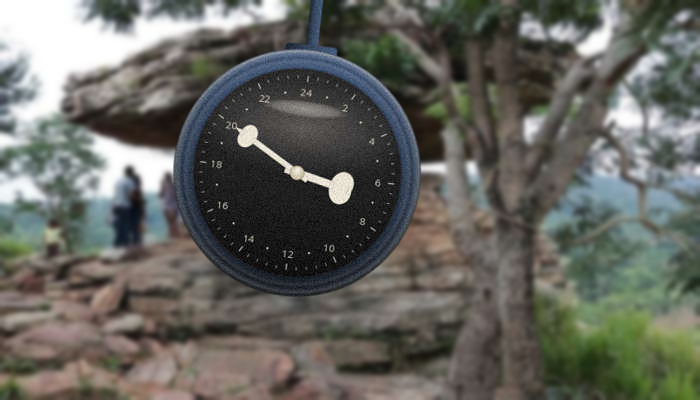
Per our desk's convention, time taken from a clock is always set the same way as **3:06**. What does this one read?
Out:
**6:50**
